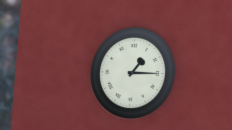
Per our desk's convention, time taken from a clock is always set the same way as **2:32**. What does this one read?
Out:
**1:15**
